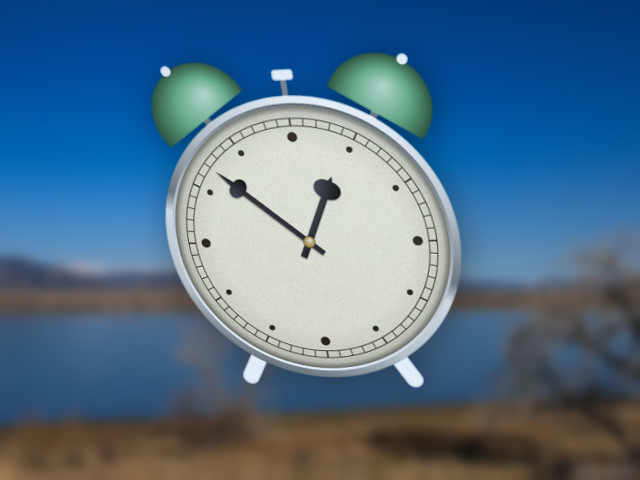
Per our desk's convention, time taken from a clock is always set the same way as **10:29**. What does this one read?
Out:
**12:52**
